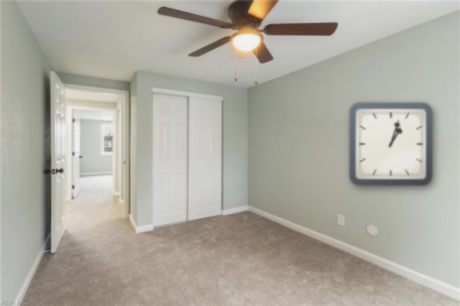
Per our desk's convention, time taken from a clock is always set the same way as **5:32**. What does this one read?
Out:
**1:03**
